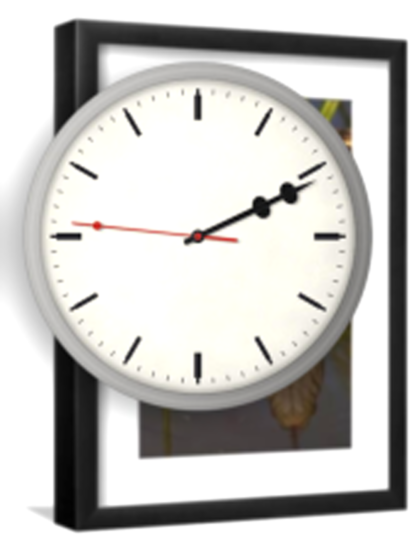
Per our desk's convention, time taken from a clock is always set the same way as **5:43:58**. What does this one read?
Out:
**2:10:46**
